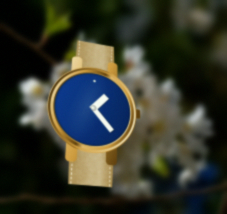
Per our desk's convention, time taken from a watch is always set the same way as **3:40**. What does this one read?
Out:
**1:23**
